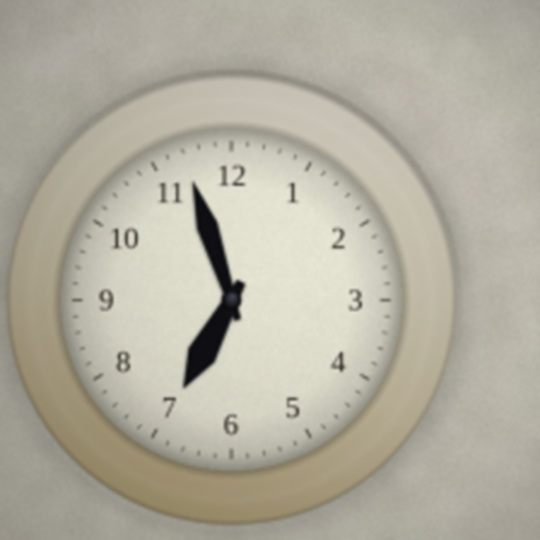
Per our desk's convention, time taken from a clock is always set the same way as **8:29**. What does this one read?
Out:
**6:57**
